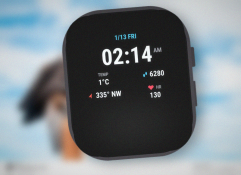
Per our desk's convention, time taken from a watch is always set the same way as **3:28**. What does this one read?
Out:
**2:14**
